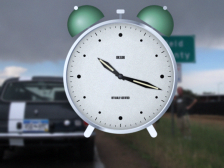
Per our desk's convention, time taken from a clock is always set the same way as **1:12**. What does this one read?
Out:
**10:18**
